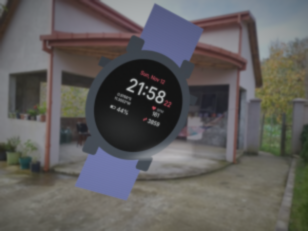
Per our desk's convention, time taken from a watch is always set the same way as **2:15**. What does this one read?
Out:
**21:58**
